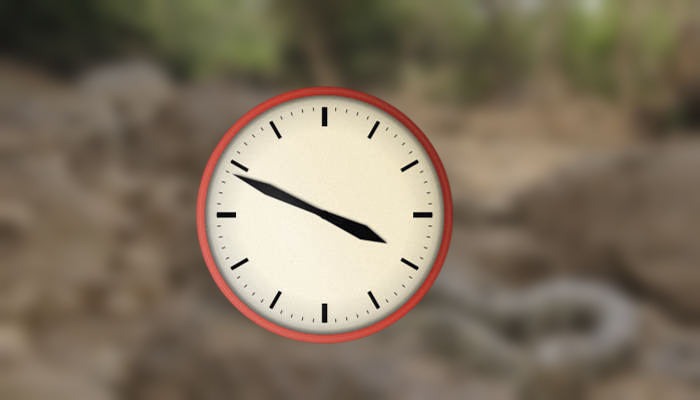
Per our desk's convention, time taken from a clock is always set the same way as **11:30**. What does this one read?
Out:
**3:49**
